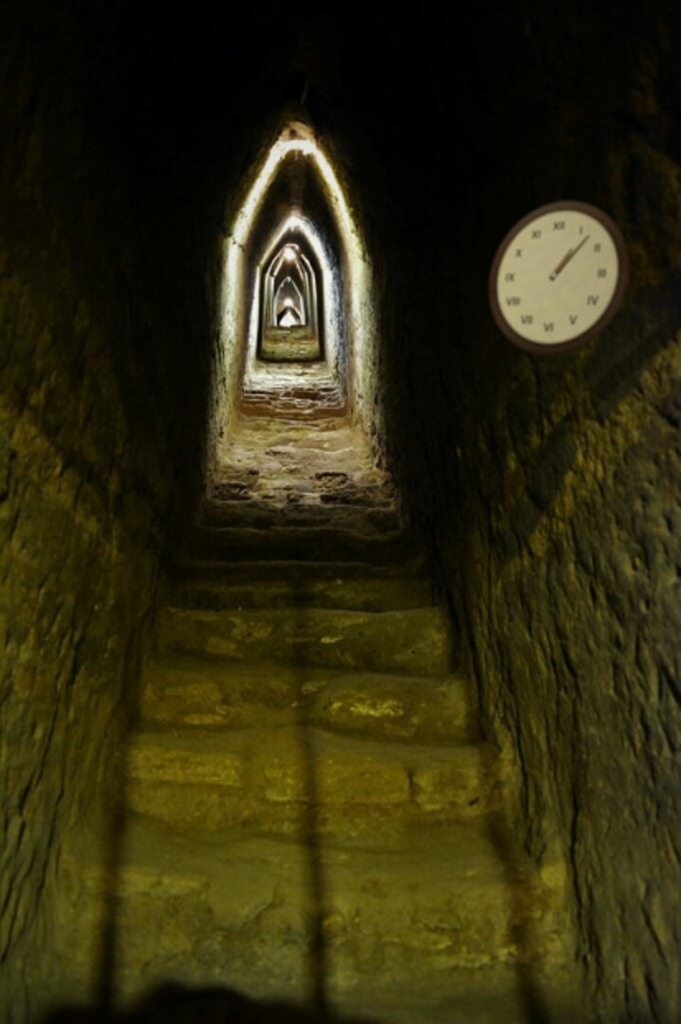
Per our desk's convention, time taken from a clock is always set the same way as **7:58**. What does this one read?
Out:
**1:07**
